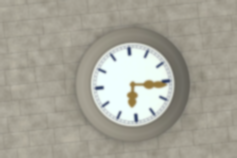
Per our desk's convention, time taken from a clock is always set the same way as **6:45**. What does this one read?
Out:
**6:16**
